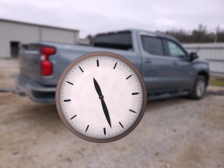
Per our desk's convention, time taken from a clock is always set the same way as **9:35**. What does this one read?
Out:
**11:28**
